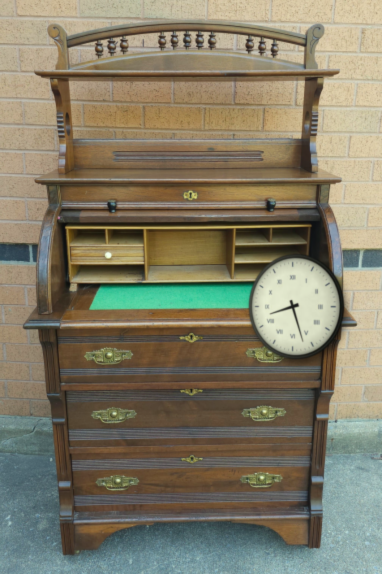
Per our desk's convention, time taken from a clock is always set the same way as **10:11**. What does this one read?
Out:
**8:27**
